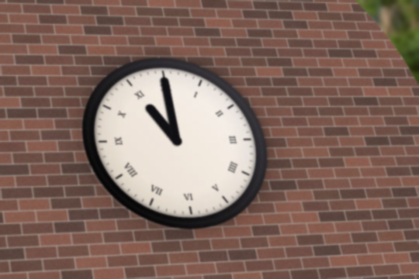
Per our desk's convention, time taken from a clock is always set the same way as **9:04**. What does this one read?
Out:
**11:00**
